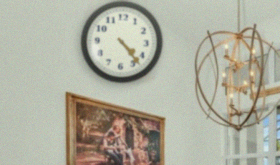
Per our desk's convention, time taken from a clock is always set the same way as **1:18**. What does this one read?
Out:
**4:23**
